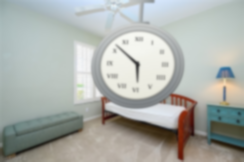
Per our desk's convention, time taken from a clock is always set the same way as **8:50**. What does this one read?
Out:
**5:52**
